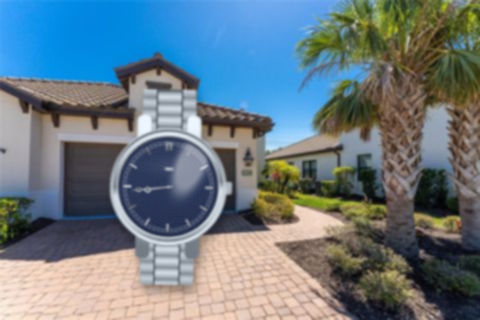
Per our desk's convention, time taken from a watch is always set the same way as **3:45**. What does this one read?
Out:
**8:44**
